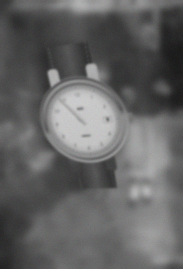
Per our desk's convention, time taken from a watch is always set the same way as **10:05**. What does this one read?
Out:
**10:54**
